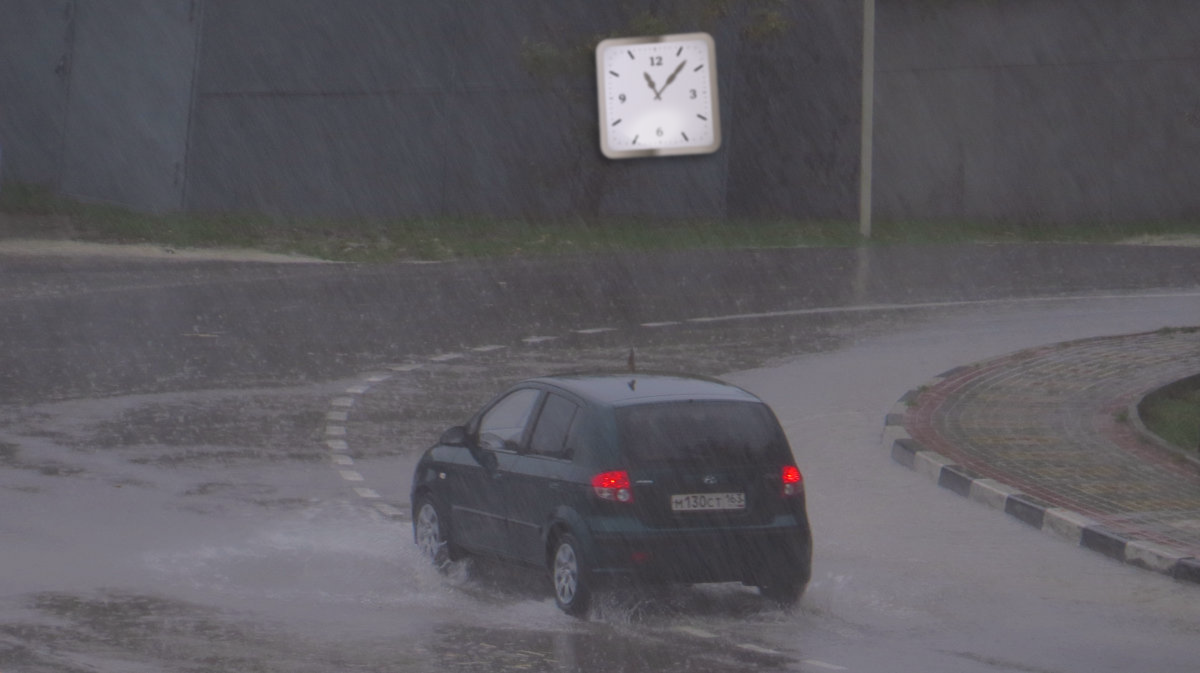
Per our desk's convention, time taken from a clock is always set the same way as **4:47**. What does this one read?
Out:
**11:07**
